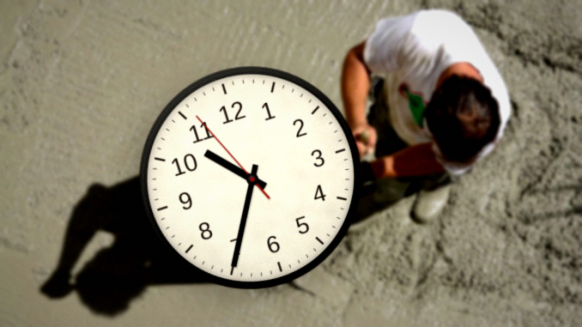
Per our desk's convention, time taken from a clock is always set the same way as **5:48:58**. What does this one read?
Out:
**10:34:56**
